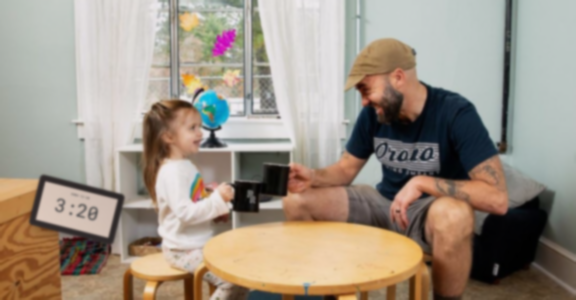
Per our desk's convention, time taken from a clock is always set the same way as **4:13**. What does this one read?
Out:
**3:20**
